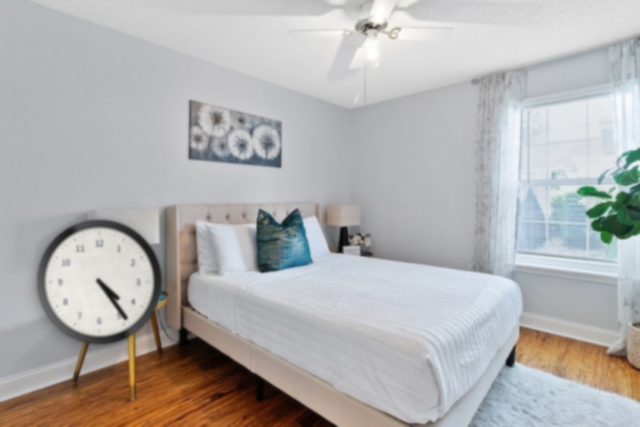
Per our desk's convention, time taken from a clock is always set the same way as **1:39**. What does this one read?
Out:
**4:24**
